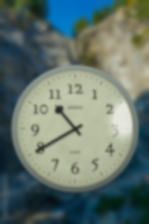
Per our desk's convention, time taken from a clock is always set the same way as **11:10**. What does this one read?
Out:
**10:40**
